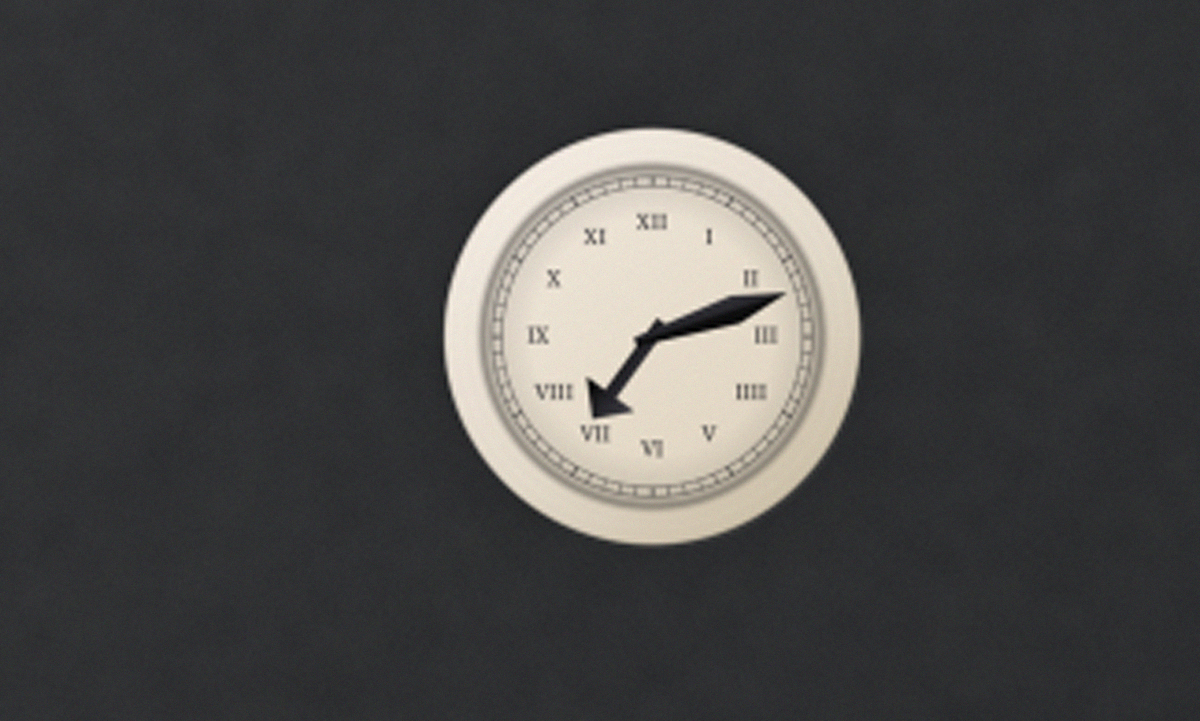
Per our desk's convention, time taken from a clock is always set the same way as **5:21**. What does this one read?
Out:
**7:12**
